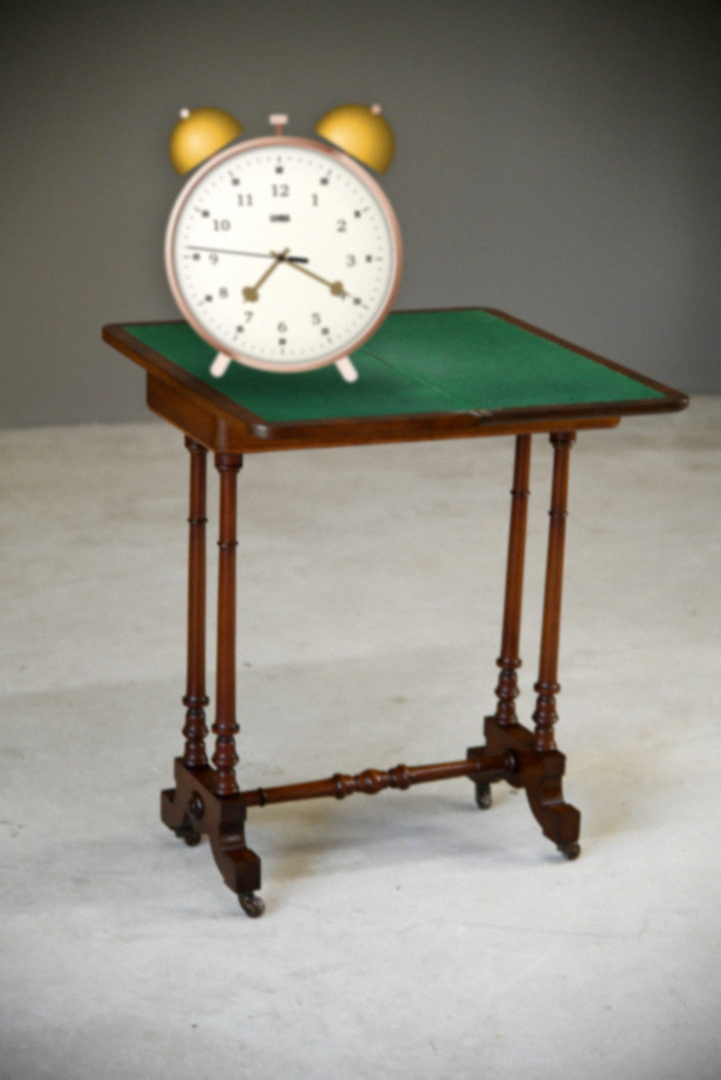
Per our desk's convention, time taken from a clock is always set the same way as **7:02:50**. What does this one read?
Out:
**7:19:46**
